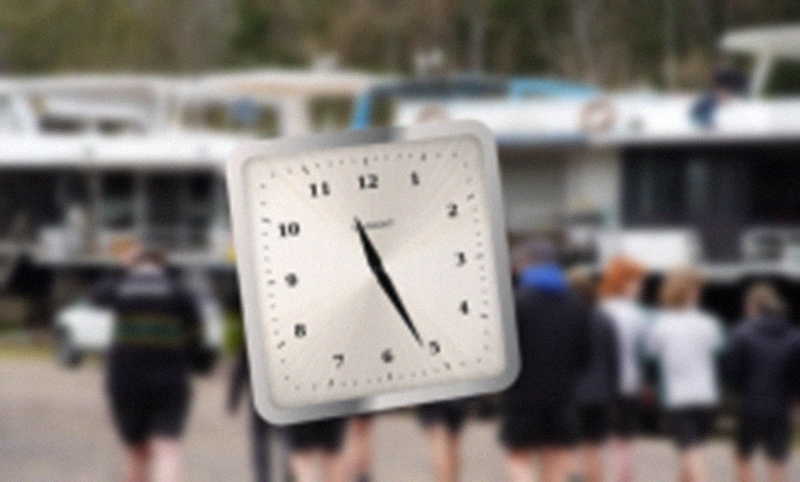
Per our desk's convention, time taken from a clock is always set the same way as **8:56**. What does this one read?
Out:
**11:26**
